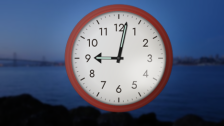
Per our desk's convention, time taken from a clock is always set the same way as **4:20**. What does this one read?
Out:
**9:02**
